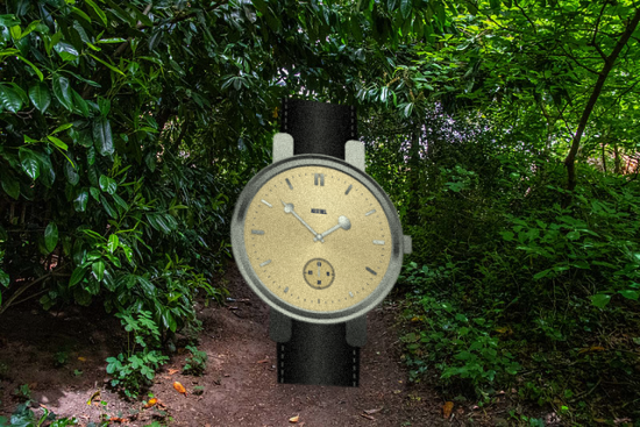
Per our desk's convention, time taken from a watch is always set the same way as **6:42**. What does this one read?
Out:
**1:52**
